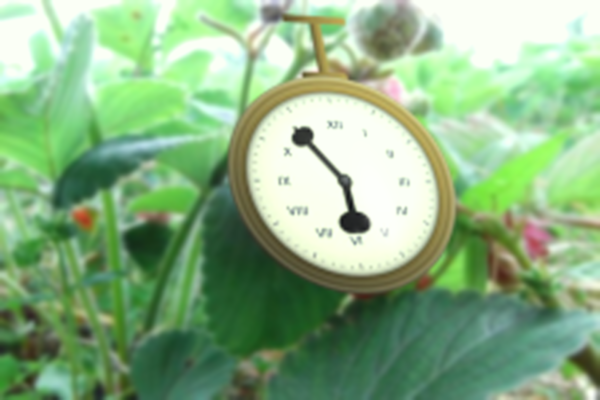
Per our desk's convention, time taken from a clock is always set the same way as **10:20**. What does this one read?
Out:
**5:54**
